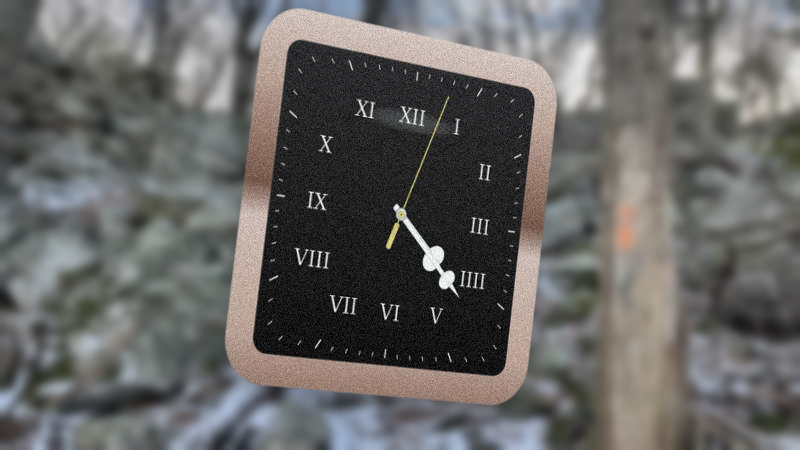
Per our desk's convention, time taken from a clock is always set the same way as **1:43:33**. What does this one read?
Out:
**4:22:03**
